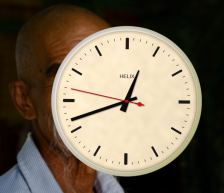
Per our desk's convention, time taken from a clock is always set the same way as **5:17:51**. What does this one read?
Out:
**12:41:47**
